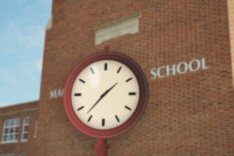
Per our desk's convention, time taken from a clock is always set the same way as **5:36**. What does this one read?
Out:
**1:37**
